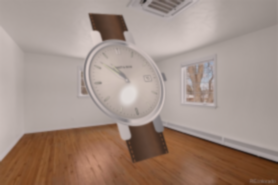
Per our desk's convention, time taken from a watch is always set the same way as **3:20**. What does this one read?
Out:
**10:52**
